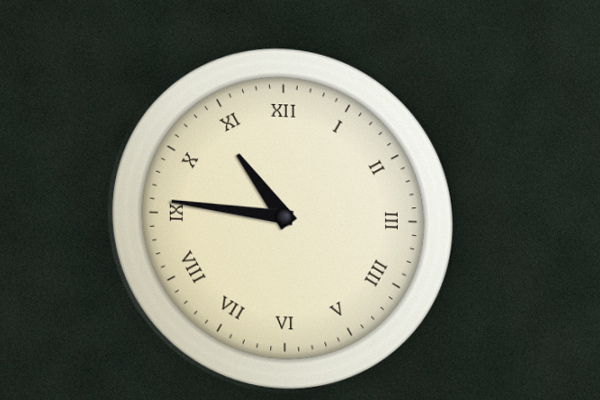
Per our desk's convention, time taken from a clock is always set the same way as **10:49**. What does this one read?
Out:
**10:46**
